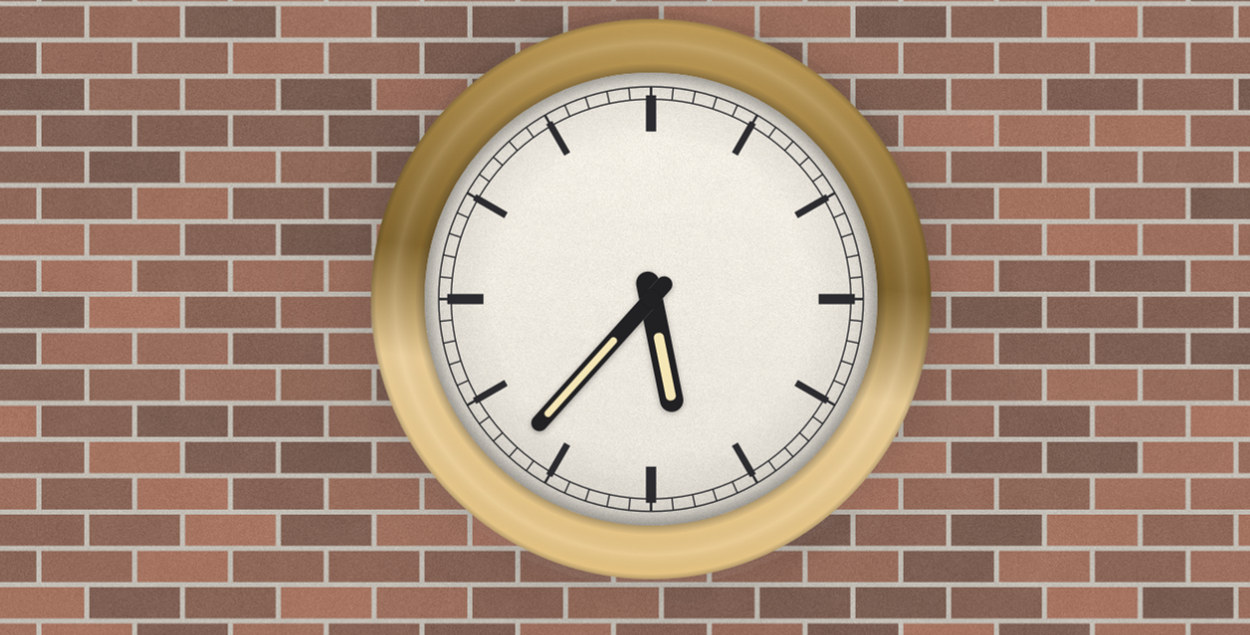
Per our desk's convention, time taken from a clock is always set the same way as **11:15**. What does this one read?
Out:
**5:37**
